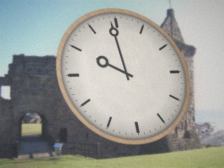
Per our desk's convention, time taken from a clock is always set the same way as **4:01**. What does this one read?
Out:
**9:59**
